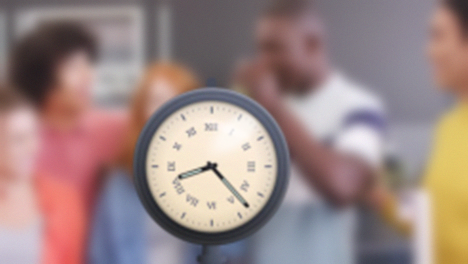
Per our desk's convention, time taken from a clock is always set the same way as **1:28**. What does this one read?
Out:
**8:23**
